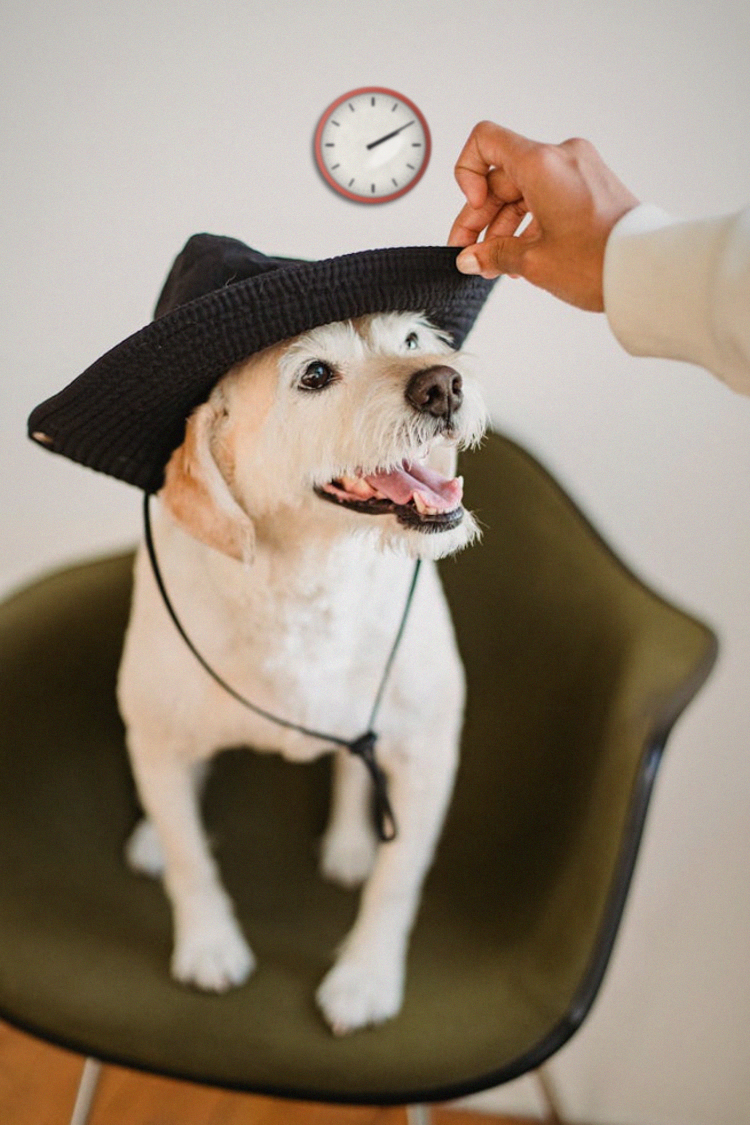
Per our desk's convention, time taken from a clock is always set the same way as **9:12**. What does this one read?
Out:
**2:10**
